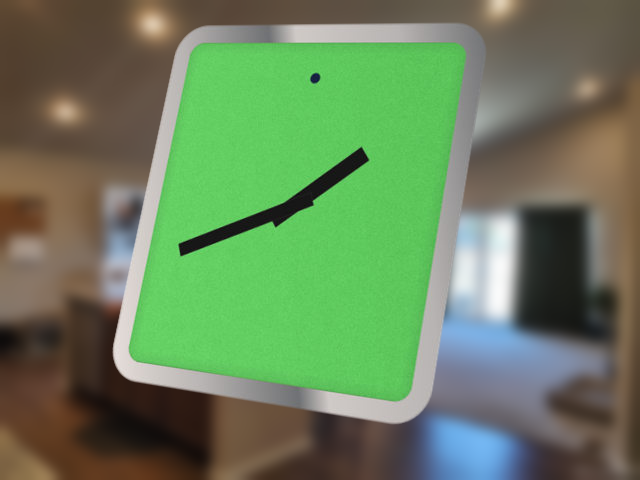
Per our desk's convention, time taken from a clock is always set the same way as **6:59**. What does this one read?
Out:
**1:41**
